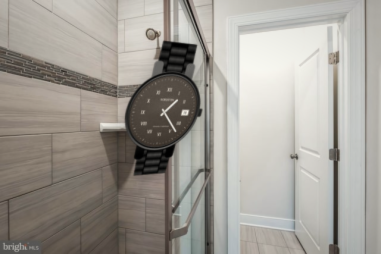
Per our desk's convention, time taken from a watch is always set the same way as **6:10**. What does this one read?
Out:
**1:23**
